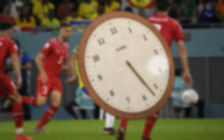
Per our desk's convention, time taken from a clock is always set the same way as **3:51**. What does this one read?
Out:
**5:27**
